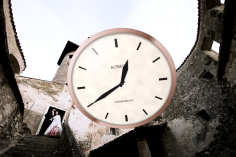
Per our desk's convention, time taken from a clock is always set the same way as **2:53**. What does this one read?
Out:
**12:40**
